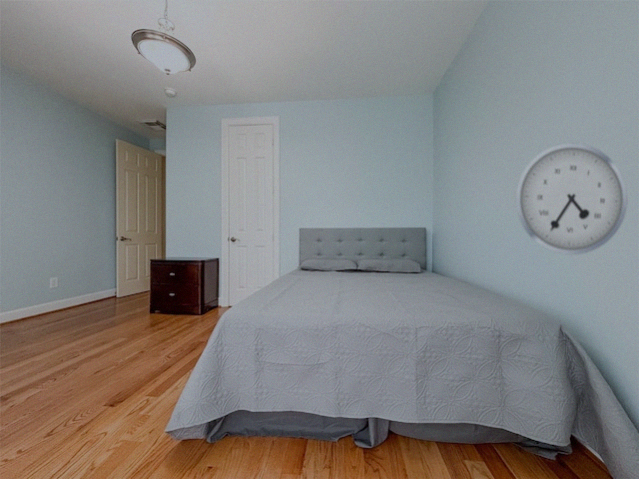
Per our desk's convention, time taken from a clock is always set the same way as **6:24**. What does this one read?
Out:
**4:35**
